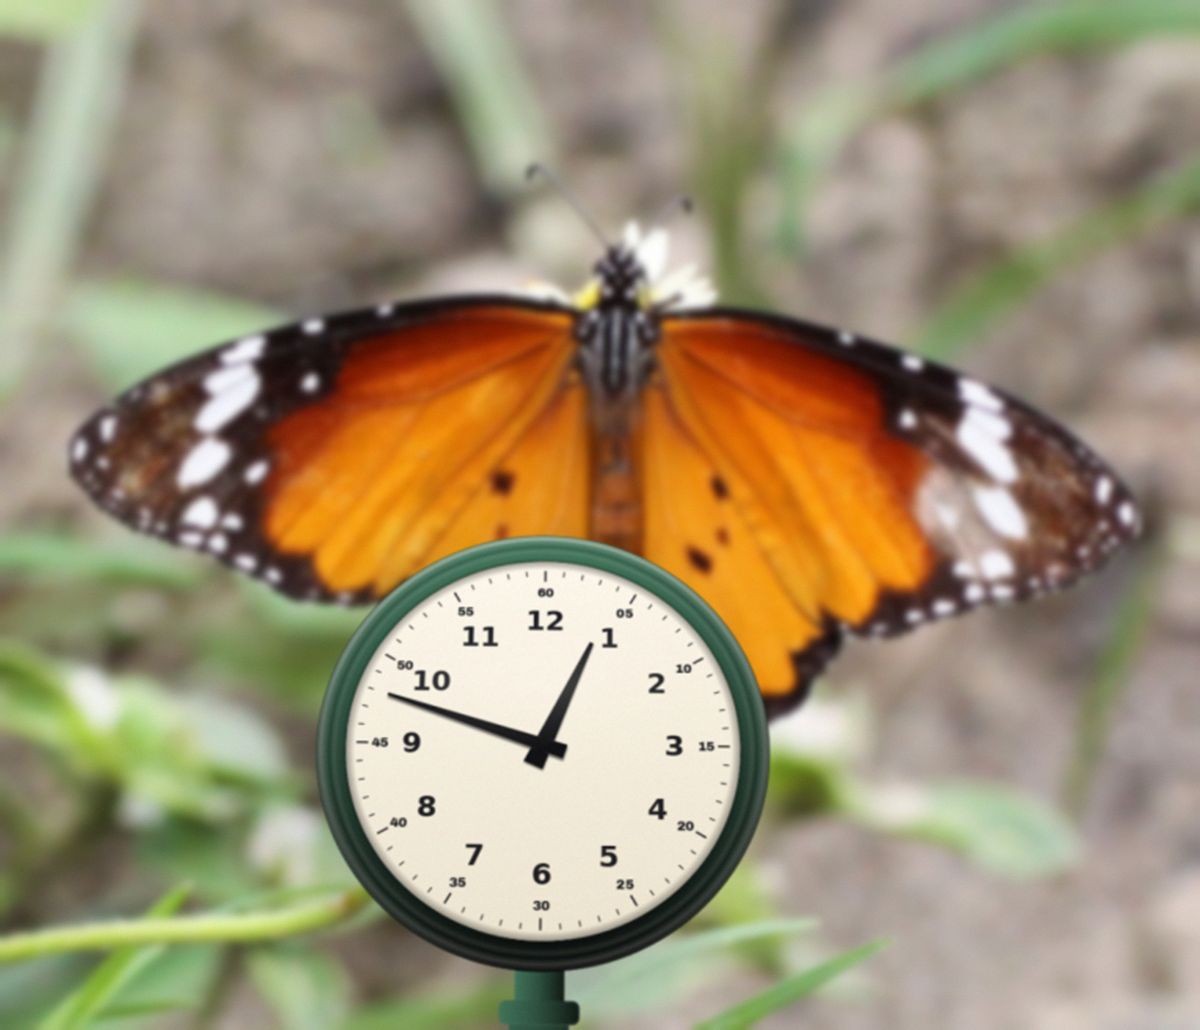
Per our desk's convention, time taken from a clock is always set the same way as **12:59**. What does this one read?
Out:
**12:48**
